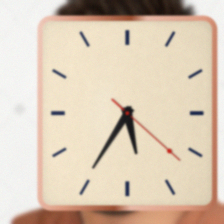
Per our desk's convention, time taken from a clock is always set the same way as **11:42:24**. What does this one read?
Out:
**5:35:22**
